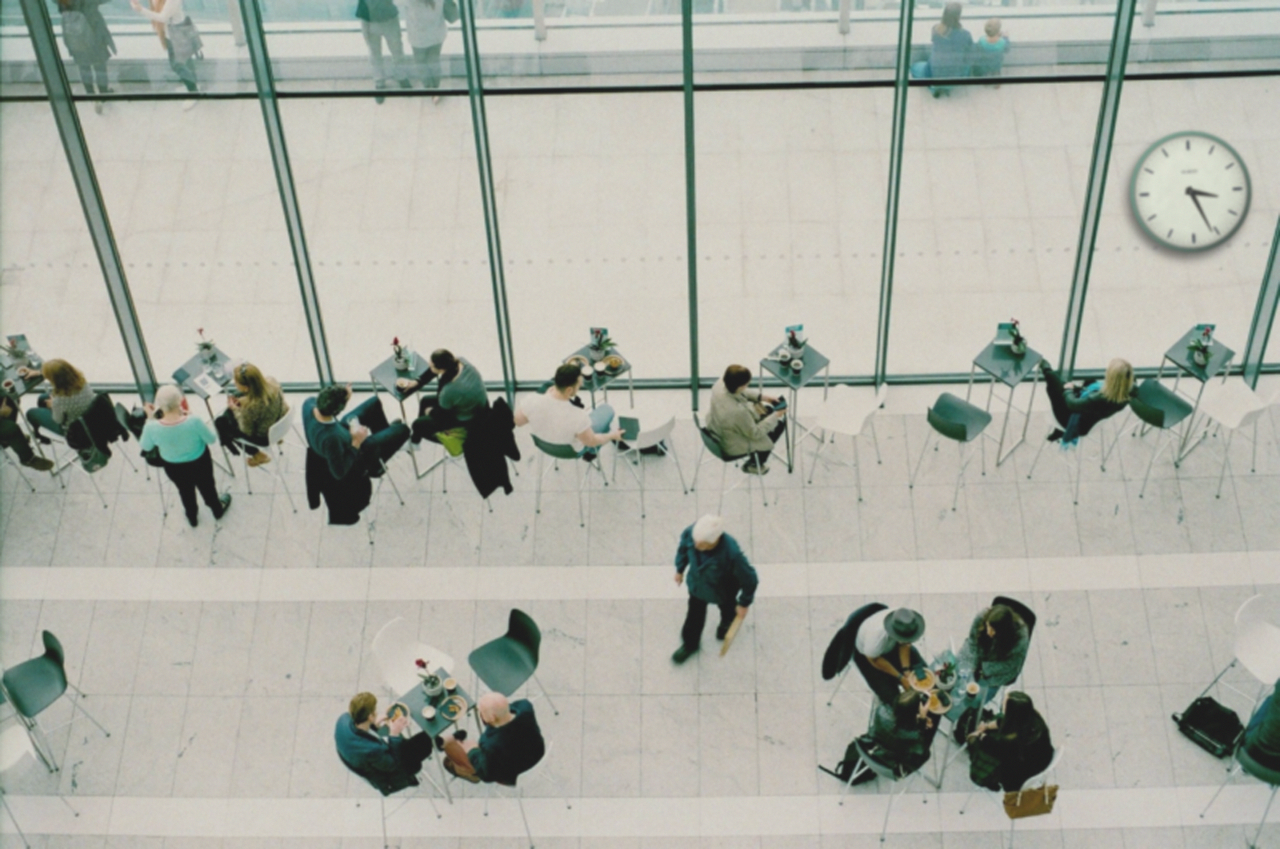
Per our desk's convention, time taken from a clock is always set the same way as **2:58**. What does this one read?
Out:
**3:26**
